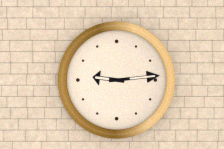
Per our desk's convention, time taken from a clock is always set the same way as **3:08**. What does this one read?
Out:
**9:14**
